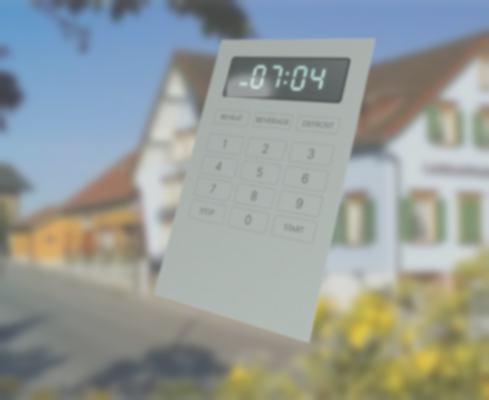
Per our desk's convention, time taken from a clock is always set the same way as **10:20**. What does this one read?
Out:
**7:04**
